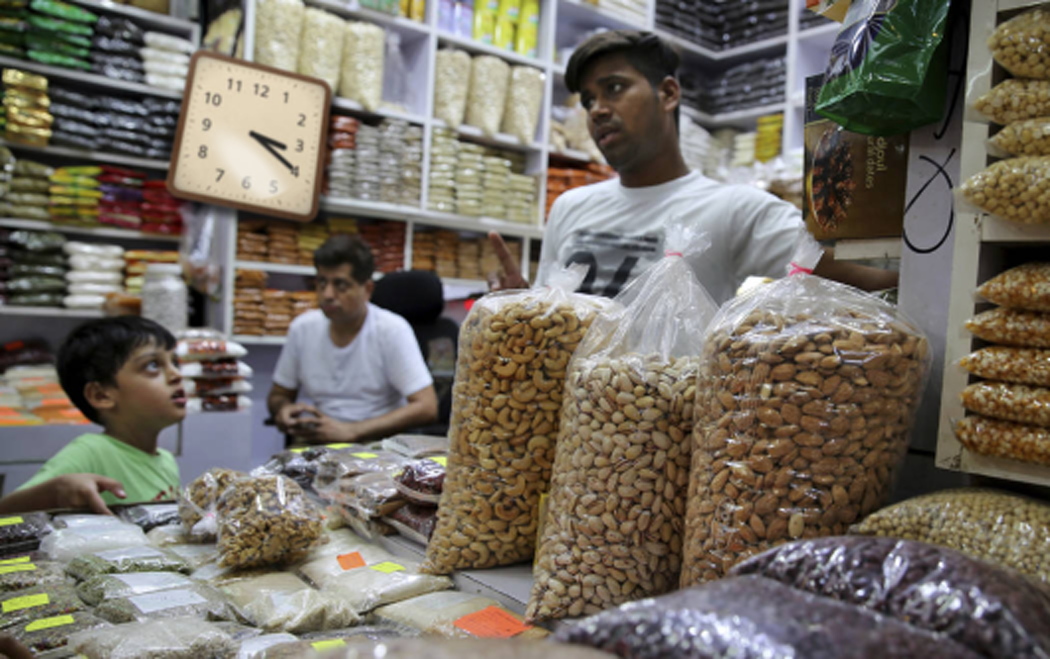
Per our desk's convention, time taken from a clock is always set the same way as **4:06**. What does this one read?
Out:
**3:20**
